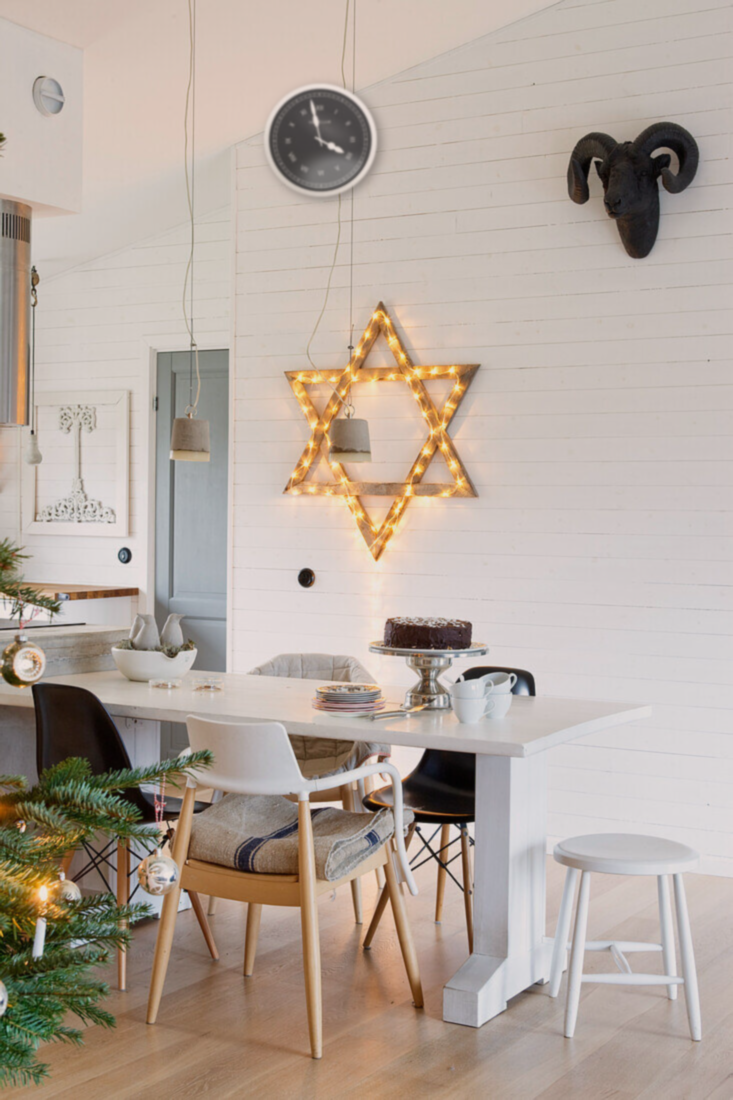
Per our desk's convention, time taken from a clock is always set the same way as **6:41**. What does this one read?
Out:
**3:58**
